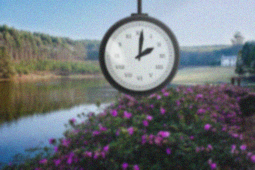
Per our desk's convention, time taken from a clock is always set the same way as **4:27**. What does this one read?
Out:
**2:01**
